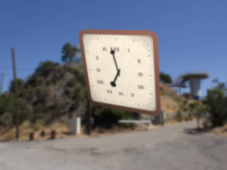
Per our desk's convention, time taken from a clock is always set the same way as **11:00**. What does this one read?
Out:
**6:58**
